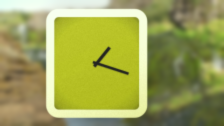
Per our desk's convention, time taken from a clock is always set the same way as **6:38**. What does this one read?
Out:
**1:18**
